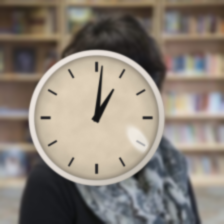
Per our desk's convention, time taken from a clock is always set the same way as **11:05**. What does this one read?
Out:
**1:01**
